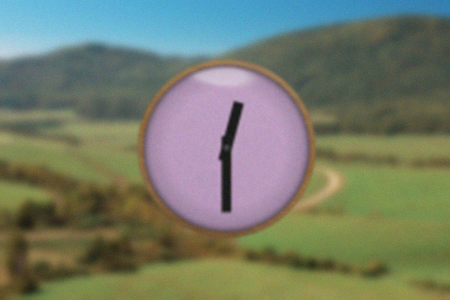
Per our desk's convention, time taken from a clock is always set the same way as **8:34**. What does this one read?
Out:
**12:30**
